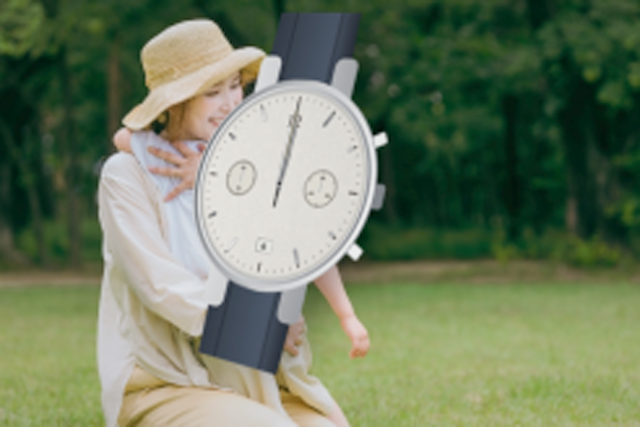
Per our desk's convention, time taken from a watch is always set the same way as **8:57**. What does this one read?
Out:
**12:00**
